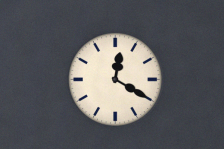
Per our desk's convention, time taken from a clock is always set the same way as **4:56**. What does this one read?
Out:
**12:20**
